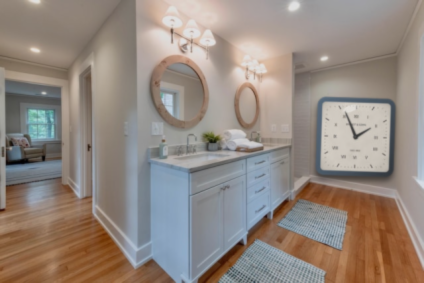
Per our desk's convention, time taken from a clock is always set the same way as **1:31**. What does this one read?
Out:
**1:56**
